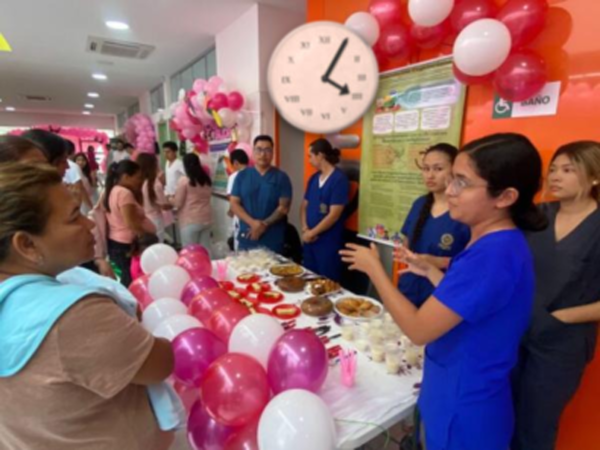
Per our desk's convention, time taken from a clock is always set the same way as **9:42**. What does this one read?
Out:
**4:05**
